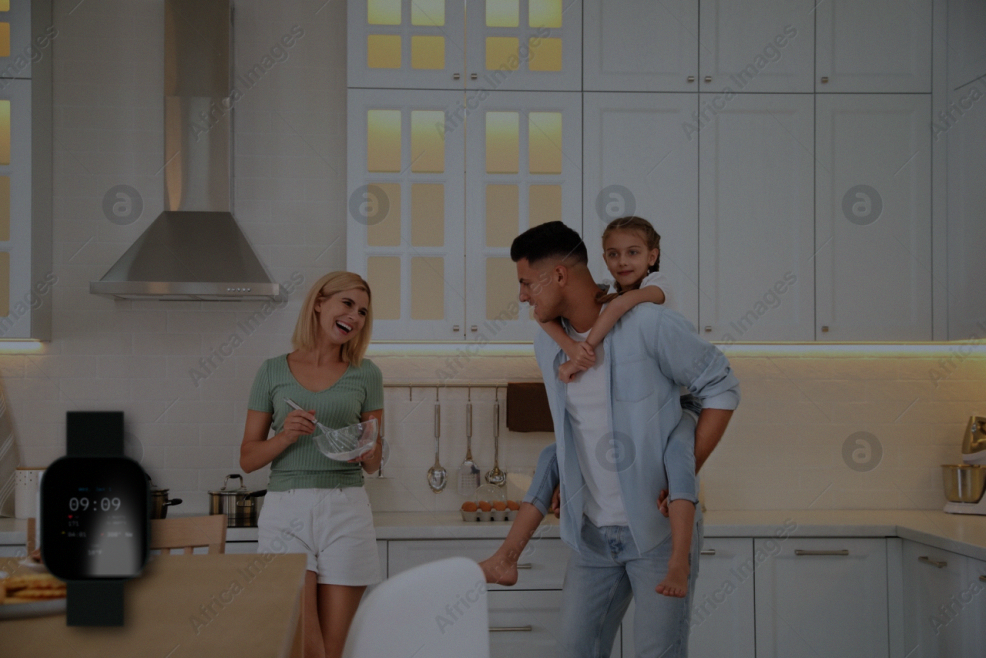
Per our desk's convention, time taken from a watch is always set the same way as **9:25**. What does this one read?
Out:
**9:09**
